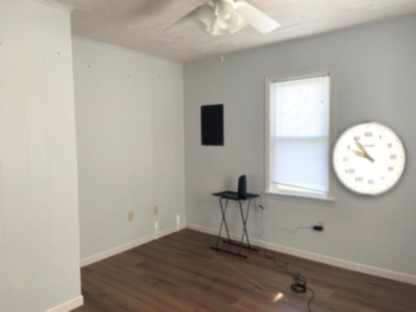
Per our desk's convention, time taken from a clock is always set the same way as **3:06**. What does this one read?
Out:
**9:54**
